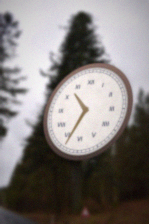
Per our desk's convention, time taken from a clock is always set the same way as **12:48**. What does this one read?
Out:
**10:34**
